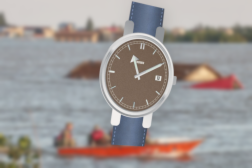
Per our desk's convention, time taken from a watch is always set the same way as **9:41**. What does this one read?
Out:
**11:10**
